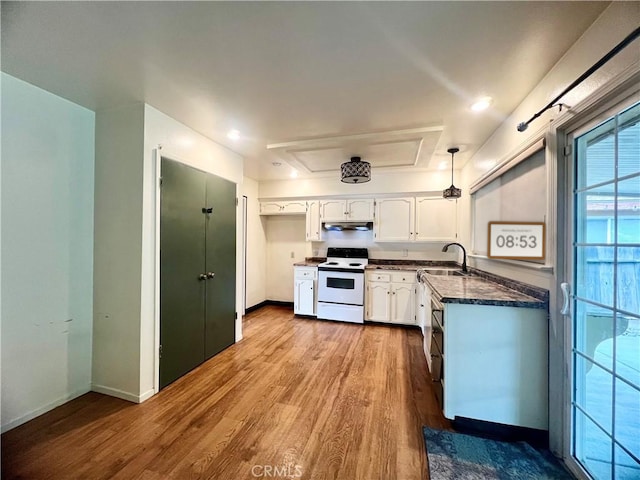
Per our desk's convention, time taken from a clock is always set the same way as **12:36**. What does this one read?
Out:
**8:53**
